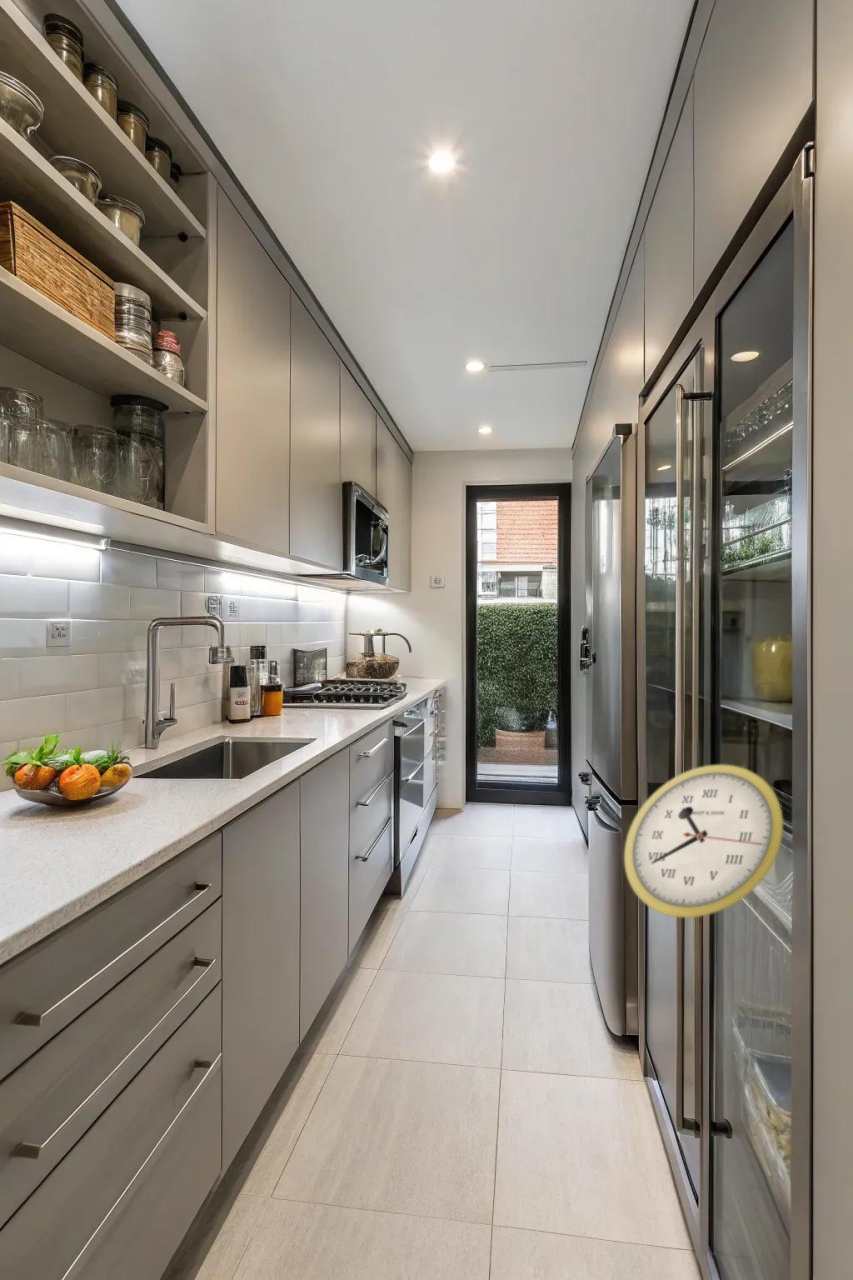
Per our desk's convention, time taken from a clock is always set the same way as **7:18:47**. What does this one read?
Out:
**10:39:16**
